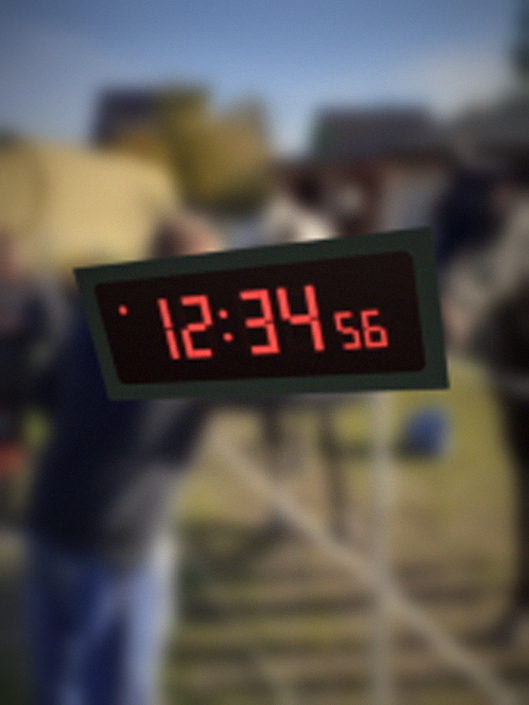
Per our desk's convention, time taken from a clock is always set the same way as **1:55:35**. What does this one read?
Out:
**12:34:56**
